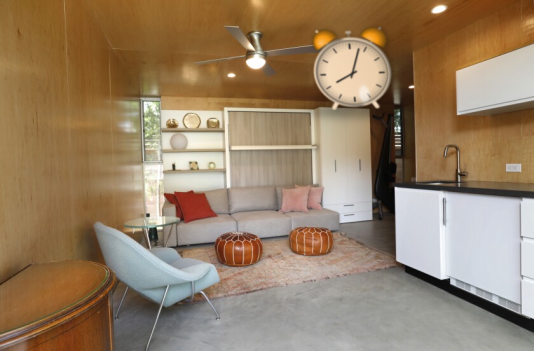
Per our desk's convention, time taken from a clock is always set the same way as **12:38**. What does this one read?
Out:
**8:03**
